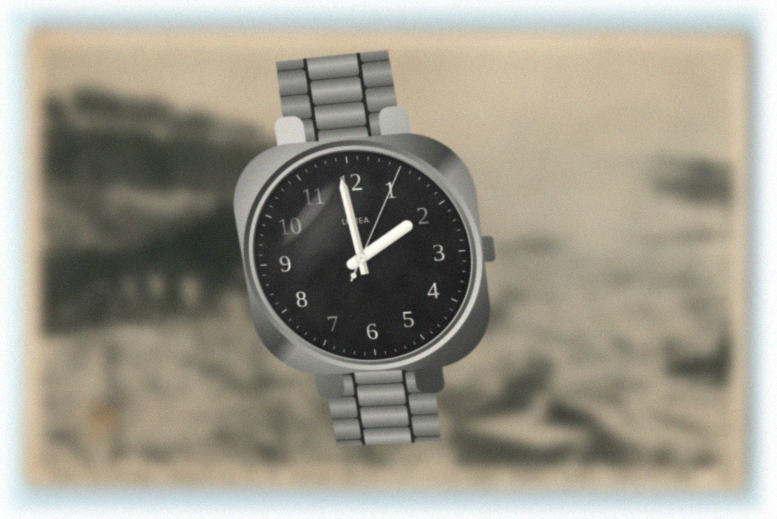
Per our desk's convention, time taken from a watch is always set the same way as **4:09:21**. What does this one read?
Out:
**1:59:05**
